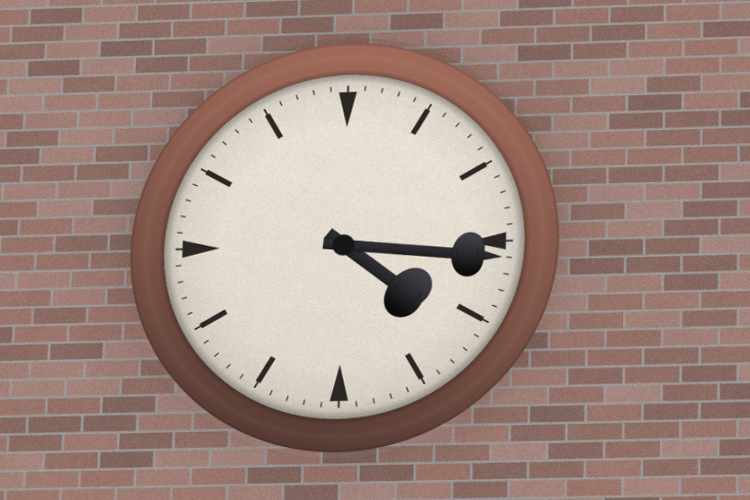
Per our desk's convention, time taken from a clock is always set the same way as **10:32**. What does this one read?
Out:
**4:16**
